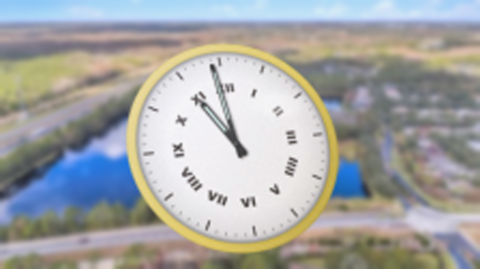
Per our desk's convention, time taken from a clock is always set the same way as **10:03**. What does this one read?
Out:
**10:59**
